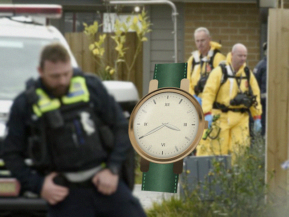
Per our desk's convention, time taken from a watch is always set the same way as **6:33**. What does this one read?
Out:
**3:40**
